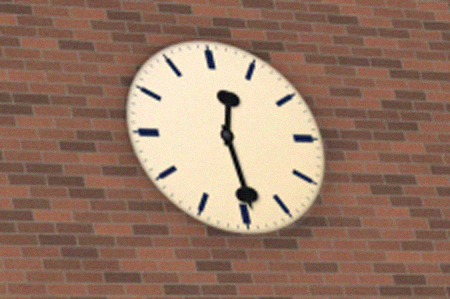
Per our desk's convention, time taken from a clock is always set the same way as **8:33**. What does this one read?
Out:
**12:29**
